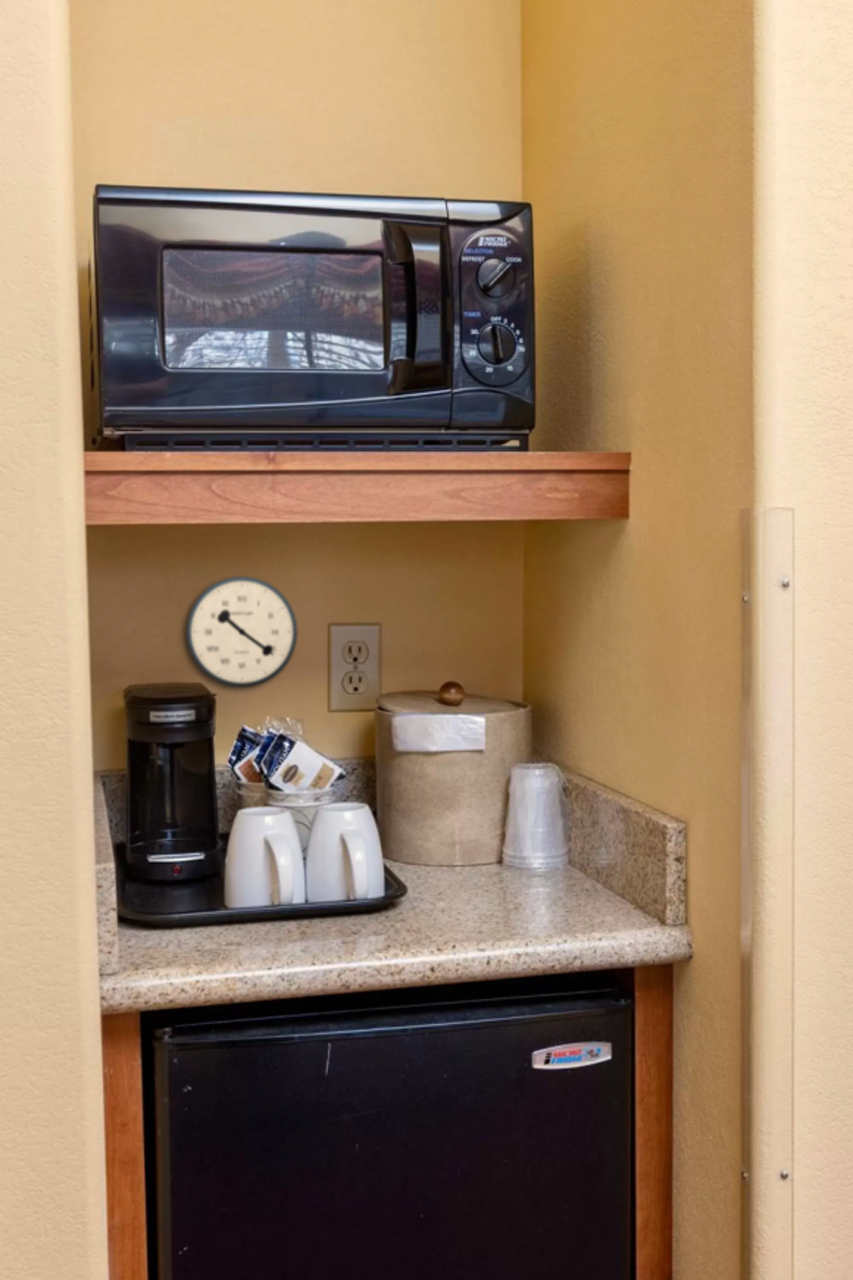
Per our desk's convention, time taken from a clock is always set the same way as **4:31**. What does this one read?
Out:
**10:21**
